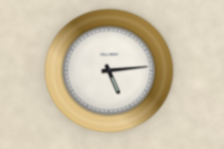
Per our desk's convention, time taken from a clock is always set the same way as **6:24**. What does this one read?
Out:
**5:14**
